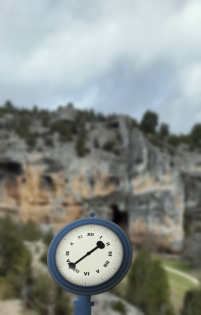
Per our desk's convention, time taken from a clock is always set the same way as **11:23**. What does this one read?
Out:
**1:38**
